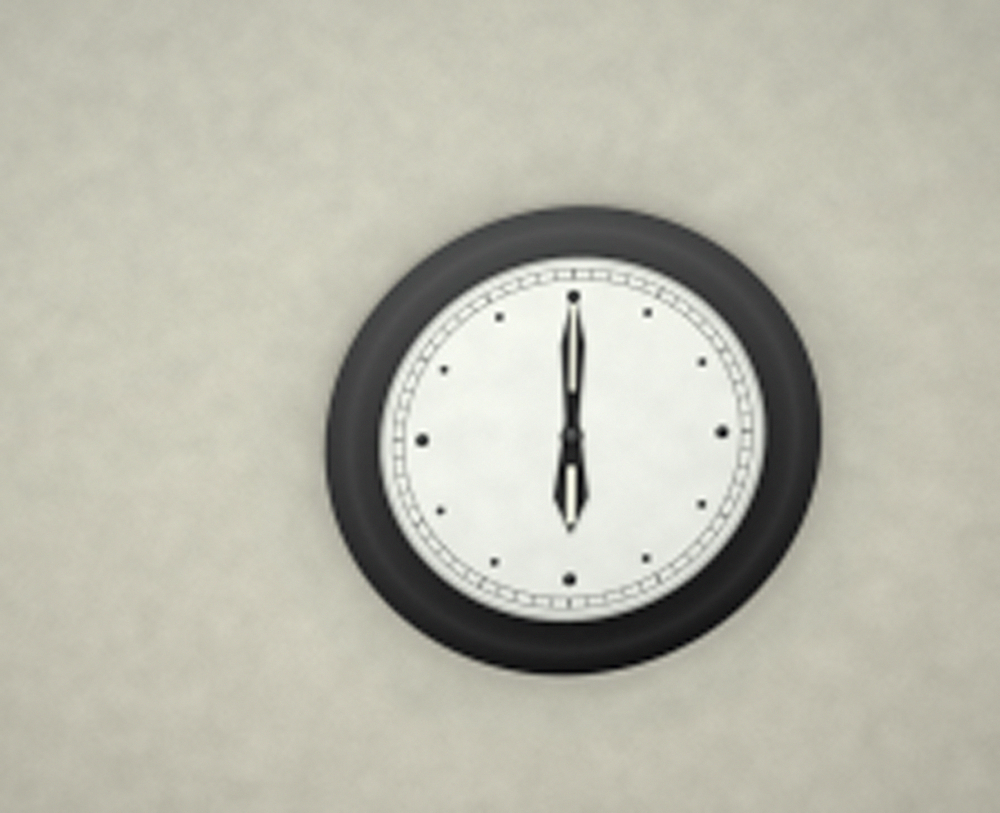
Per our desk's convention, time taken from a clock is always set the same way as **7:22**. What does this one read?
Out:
**6:00**
